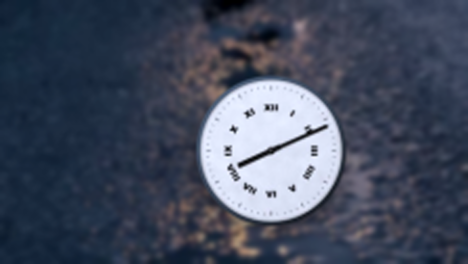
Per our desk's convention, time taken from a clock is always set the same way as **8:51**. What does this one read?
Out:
**8:11**
